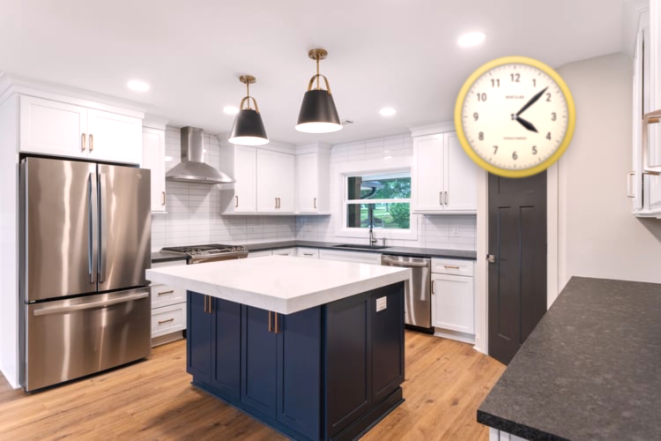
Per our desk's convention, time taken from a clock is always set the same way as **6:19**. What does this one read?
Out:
**4:08**
